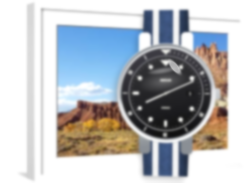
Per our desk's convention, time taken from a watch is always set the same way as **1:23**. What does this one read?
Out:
**8:11**
